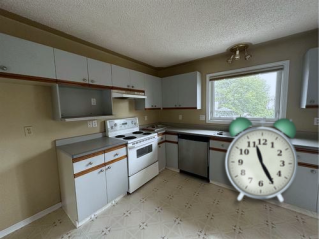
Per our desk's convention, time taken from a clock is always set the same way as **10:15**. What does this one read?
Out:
**11:25**
